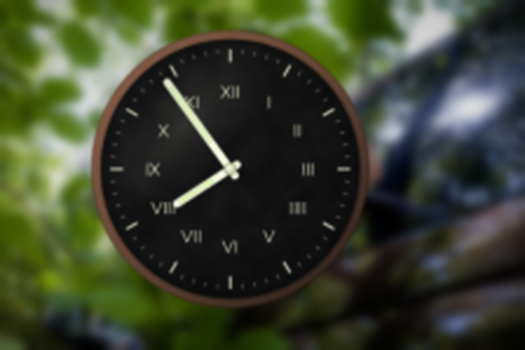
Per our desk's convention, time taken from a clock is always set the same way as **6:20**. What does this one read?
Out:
**7:54**
